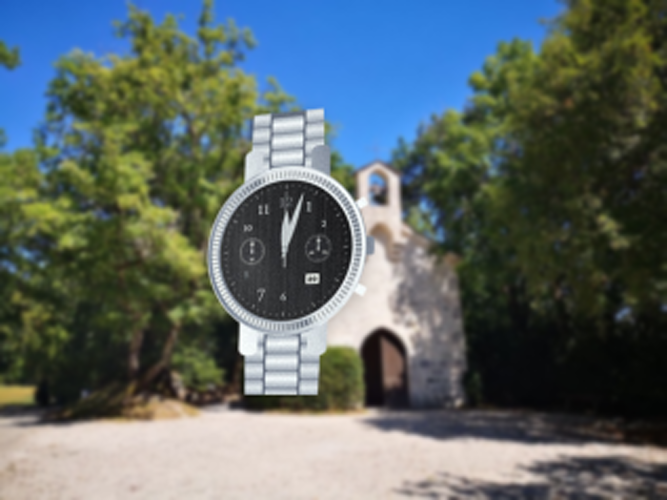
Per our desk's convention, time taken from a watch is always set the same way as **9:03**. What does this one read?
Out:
**12:03**
